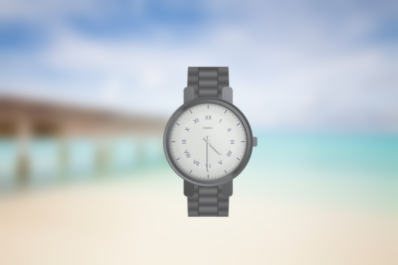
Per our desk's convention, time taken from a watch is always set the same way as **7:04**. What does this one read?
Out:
**4:30**
